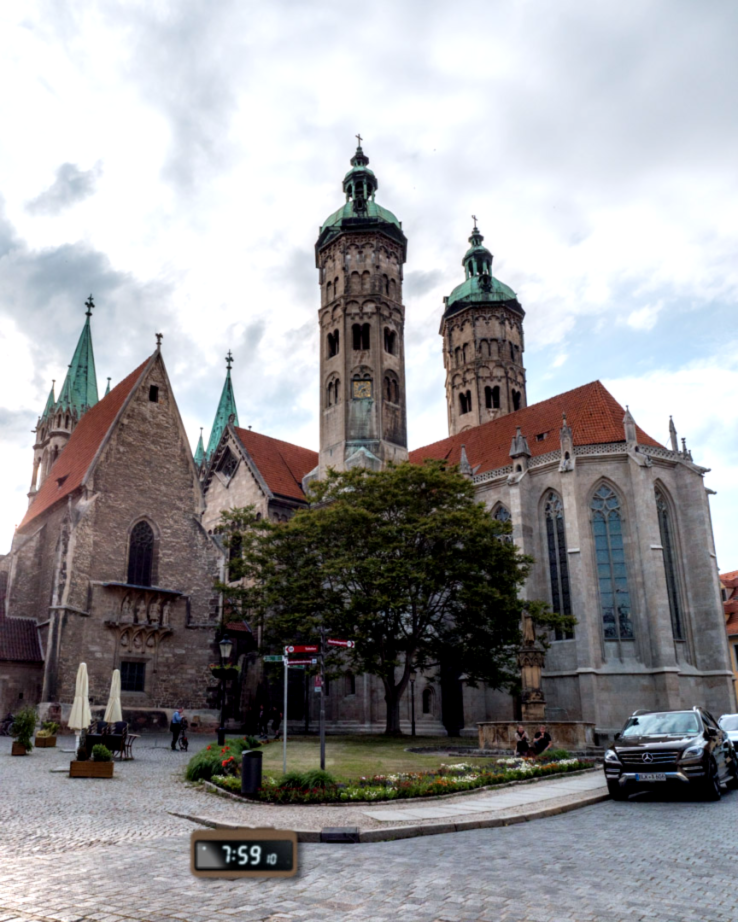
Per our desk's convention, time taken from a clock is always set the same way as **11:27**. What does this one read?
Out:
**7:59**
